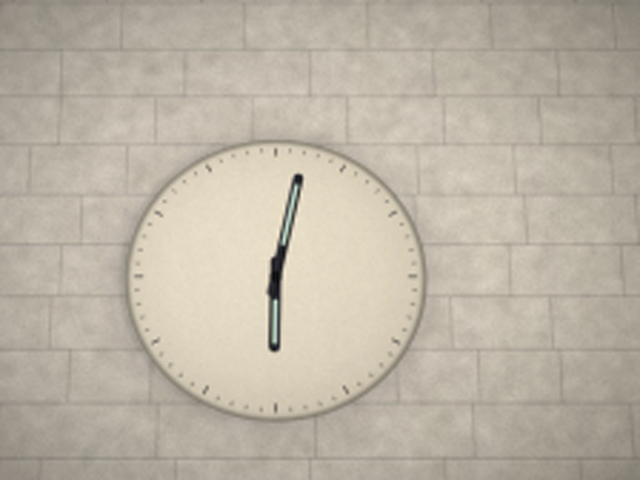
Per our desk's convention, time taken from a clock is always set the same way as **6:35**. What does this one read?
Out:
**6:02**
